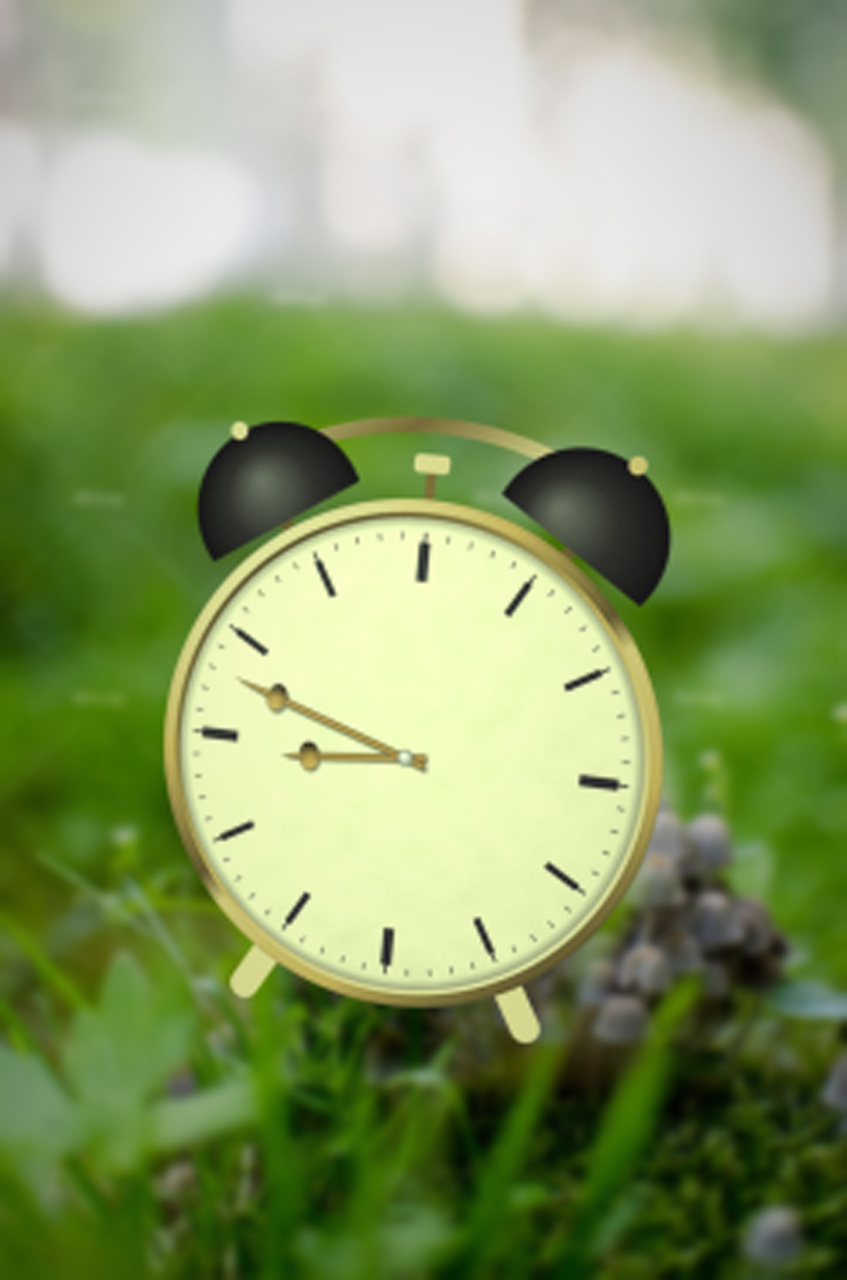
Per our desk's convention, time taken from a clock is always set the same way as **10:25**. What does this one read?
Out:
**8:48**
